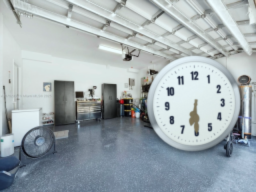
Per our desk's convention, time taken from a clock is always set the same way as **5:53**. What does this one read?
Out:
**6:30**
